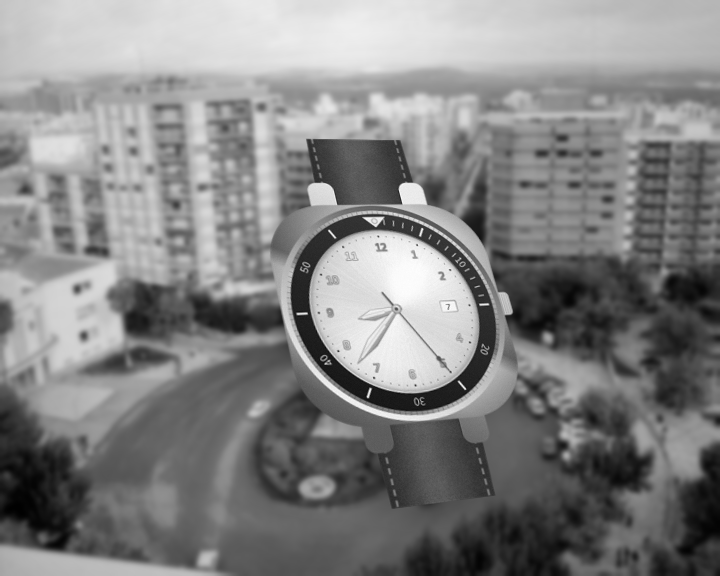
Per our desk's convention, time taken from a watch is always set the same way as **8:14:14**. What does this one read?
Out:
**8:37:25**
